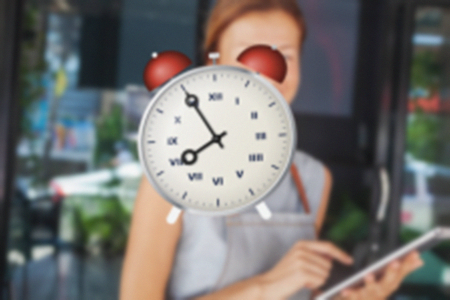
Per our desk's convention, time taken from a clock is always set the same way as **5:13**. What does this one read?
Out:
**7:55**
